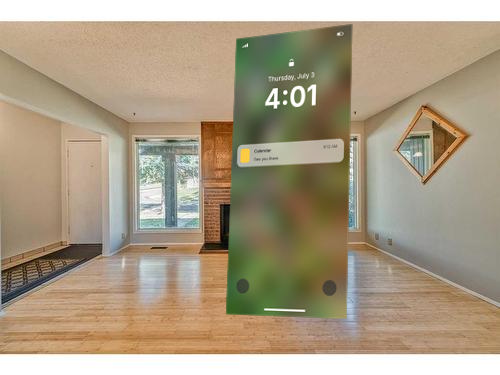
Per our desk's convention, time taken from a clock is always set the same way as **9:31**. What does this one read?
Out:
**4:01**
